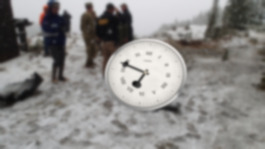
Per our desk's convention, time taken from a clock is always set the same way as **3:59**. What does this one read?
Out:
**6:48**
